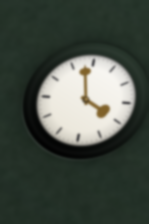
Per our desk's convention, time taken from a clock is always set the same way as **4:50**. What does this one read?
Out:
**3:58**
